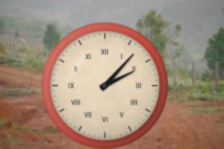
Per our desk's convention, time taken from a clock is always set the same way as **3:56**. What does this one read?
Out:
**2:07**
